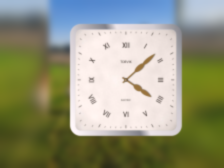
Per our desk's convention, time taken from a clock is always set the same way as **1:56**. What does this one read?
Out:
**4:08**
